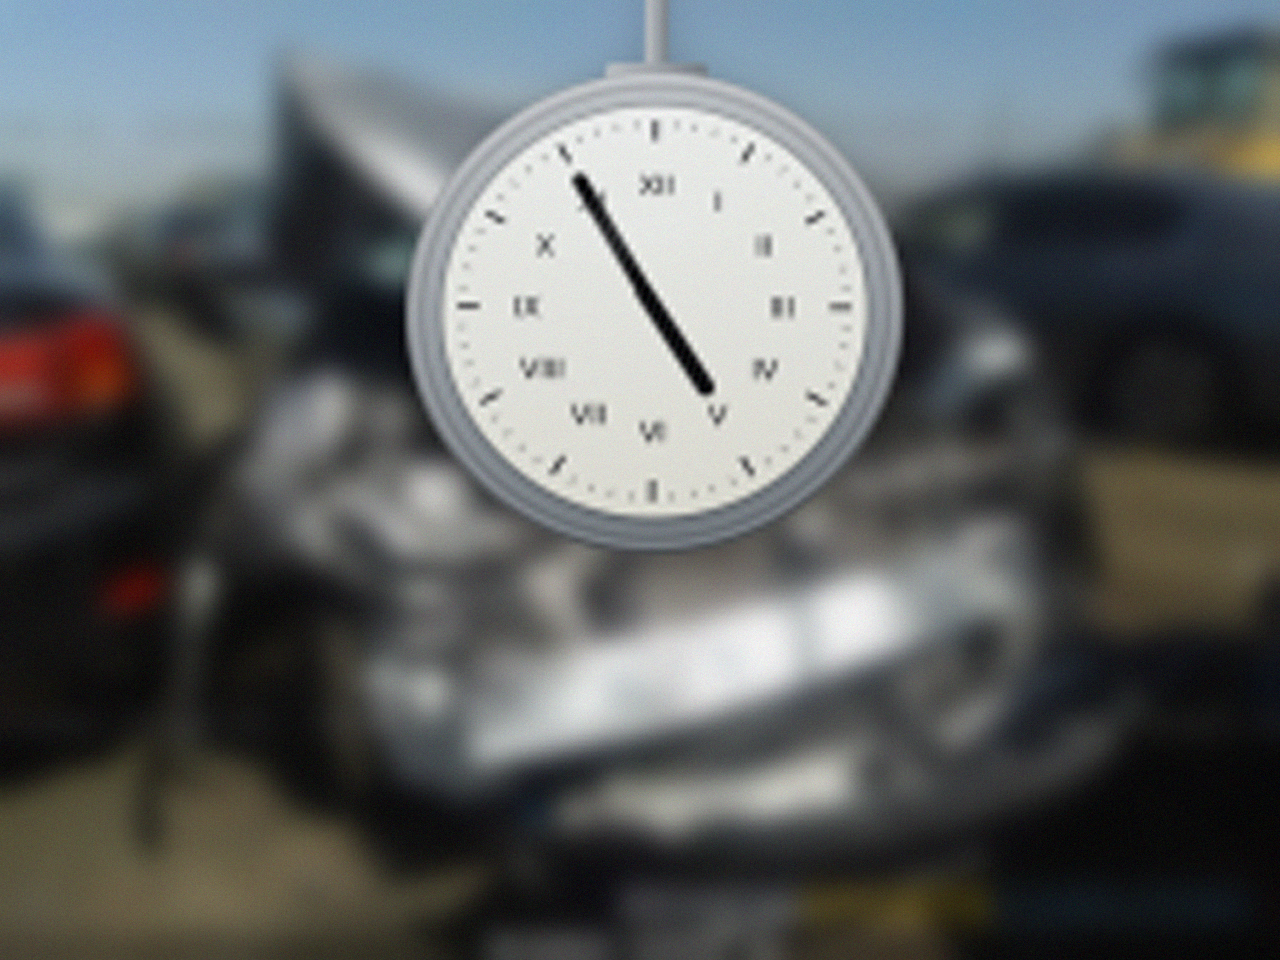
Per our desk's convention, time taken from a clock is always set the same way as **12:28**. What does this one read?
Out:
**4:55**
